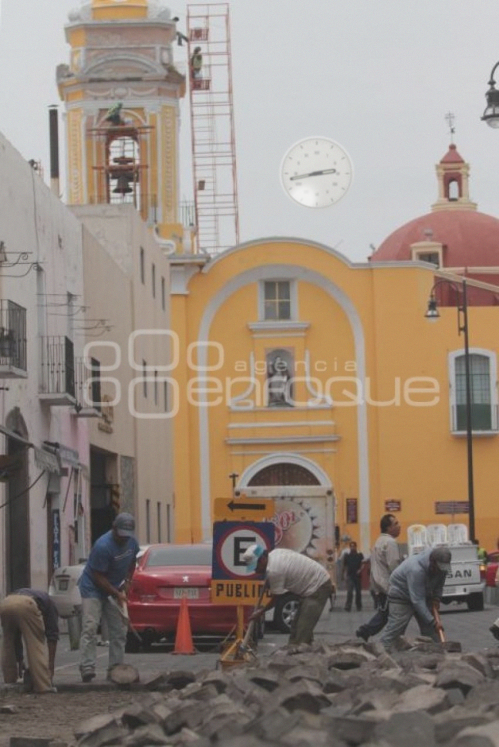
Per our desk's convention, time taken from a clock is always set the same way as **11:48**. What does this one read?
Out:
**2:43**
